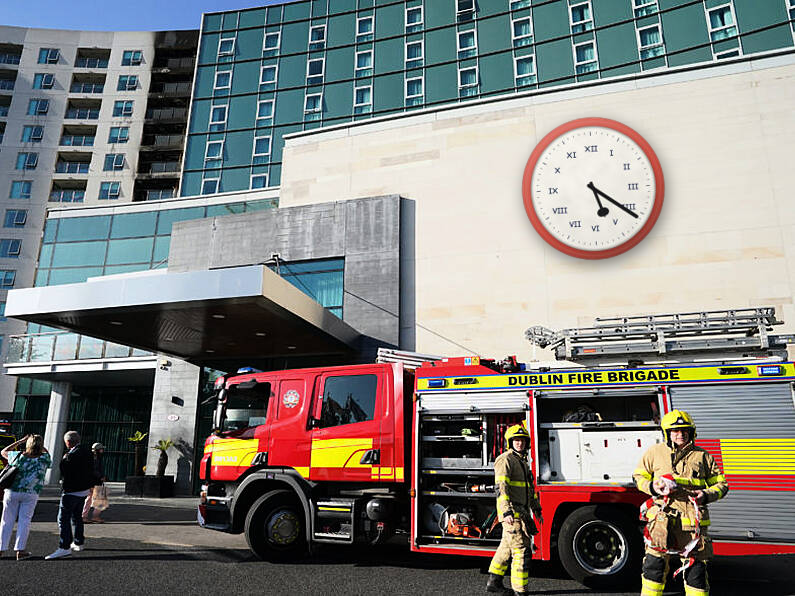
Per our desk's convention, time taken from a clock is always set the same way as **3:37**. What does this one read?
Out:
**5:21**
